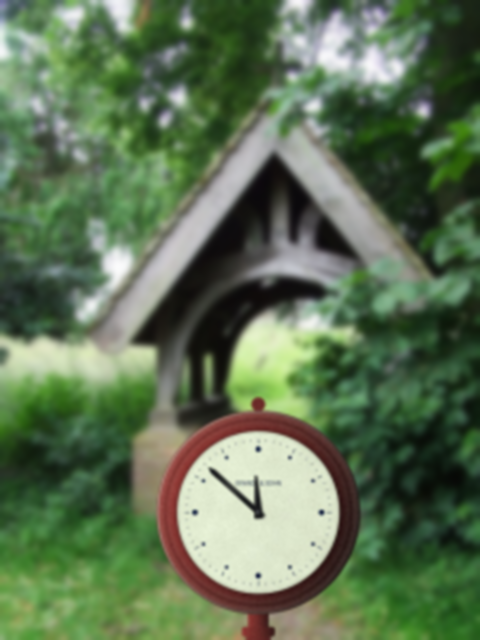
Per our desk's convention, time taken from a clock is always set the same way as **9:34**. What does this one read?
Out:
**11:52**
